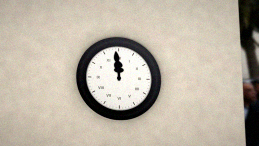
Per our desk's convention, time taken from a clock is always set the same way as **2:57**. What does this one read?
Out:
**11:59**
